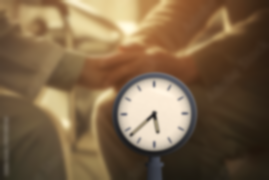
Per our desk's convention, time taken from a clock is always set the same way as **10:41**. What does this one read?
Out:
**5:38**
